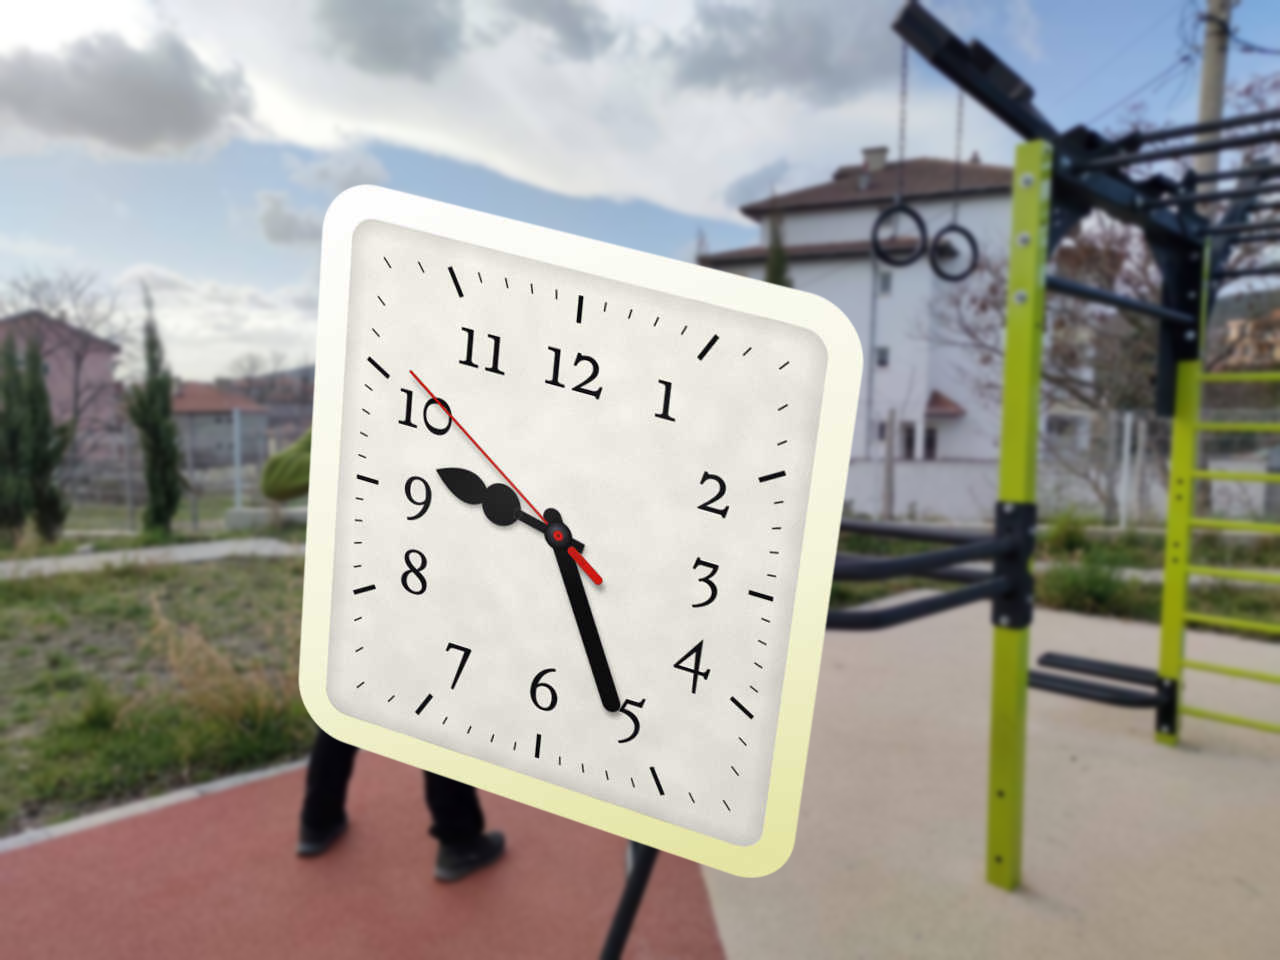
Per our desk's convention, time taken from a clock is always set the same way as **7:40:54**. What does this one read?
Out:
**9:25:51**
